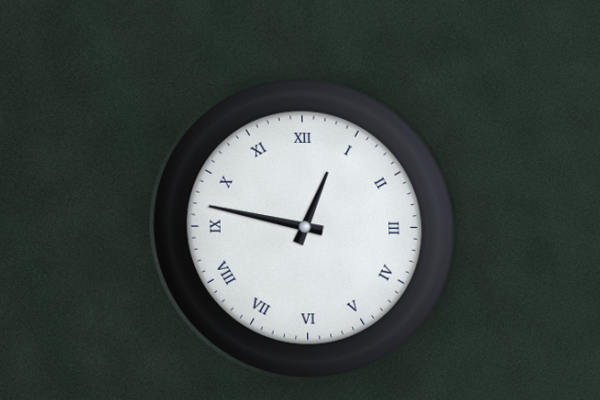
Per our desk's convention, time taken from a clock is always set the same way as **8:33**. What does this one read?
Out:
**12:47**
